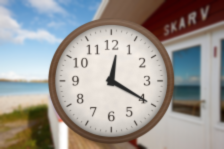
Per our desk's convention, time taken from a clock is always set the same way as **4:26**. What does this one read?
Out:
**12:20**
